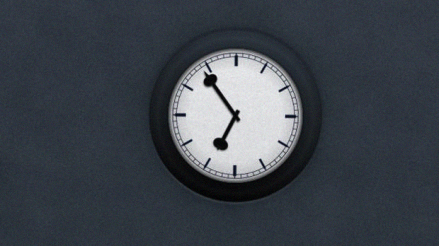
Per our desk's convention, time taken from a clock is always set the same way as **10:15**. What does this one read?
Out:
**6:54**
